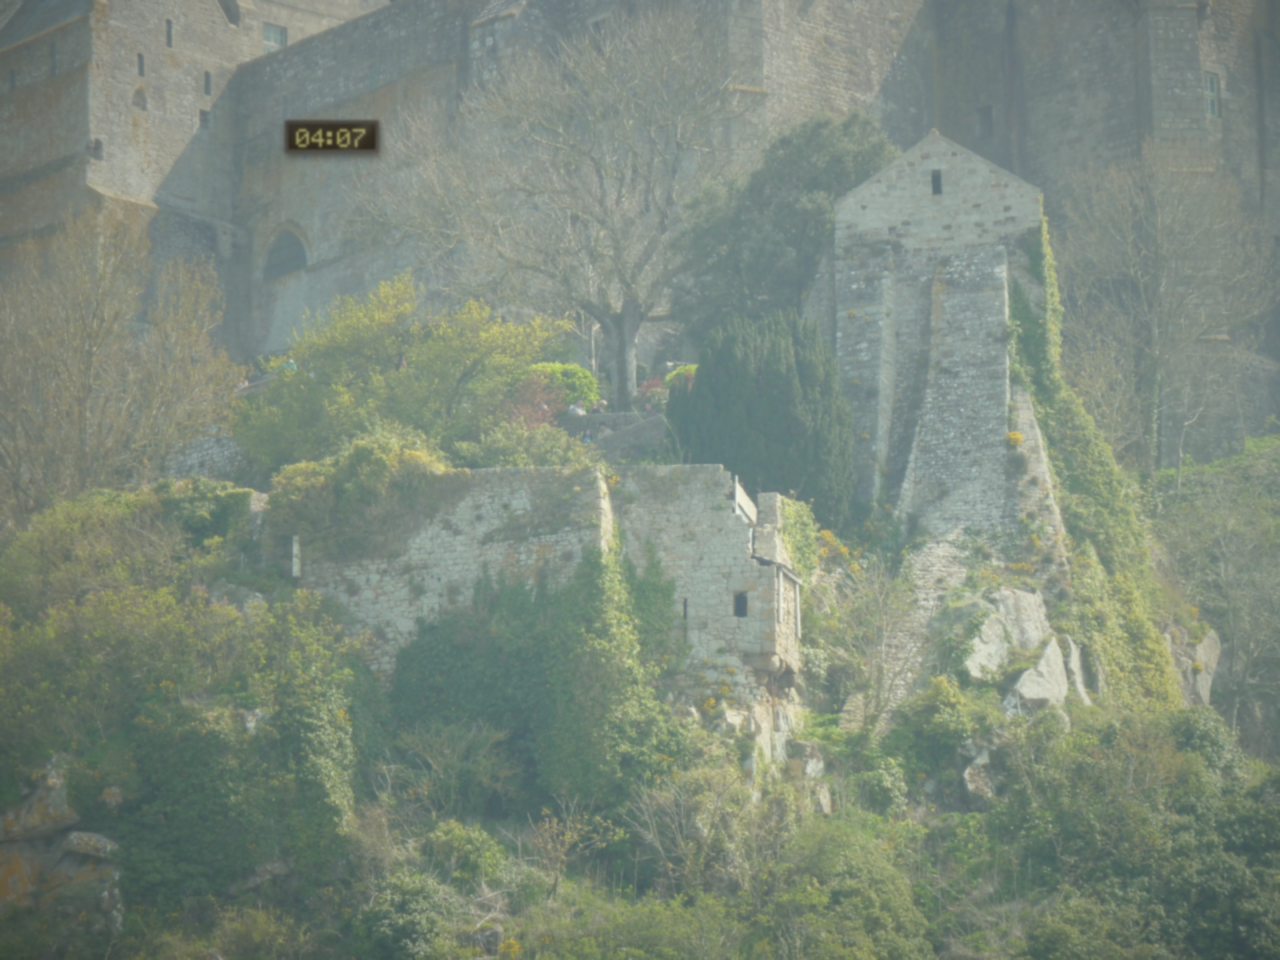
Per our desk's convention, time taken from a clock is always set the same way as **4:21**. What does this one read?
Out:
**4:07**
